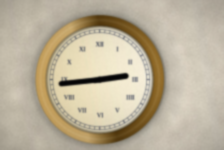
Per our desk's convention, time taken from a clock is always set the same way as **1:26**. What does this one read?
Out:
**2:44**
